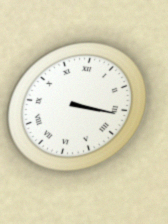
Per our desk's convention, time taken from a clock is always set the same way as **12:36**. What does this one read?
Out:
**3:16**
